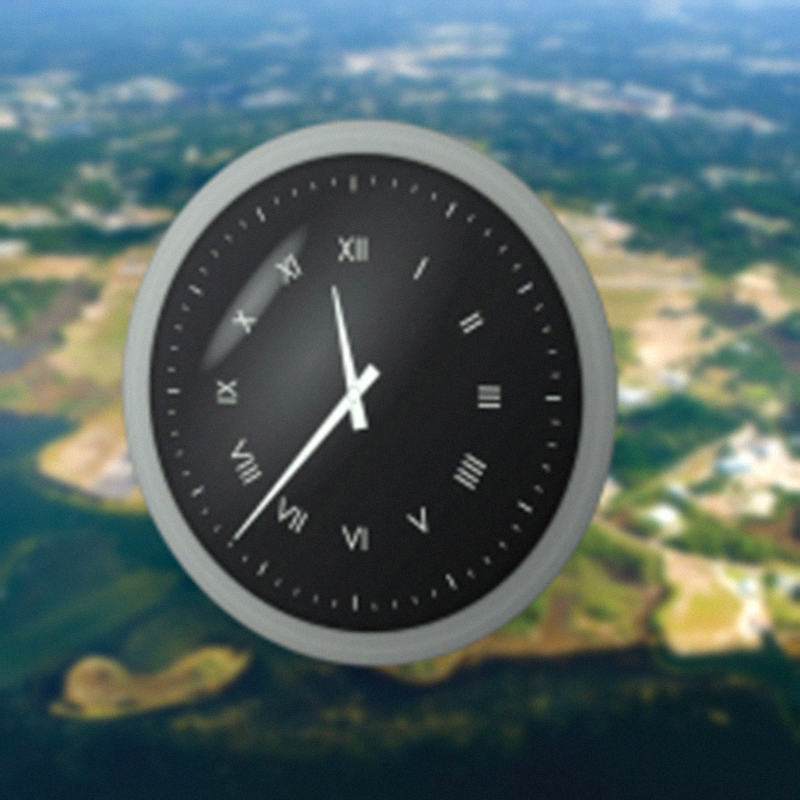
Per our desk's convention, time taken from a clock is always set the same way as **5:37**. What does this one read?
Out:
**11:37**
